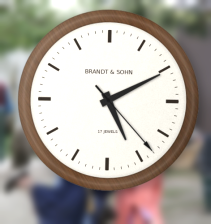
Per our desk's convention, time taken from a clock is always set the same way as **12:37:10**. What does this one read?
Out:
**5:10:23**
